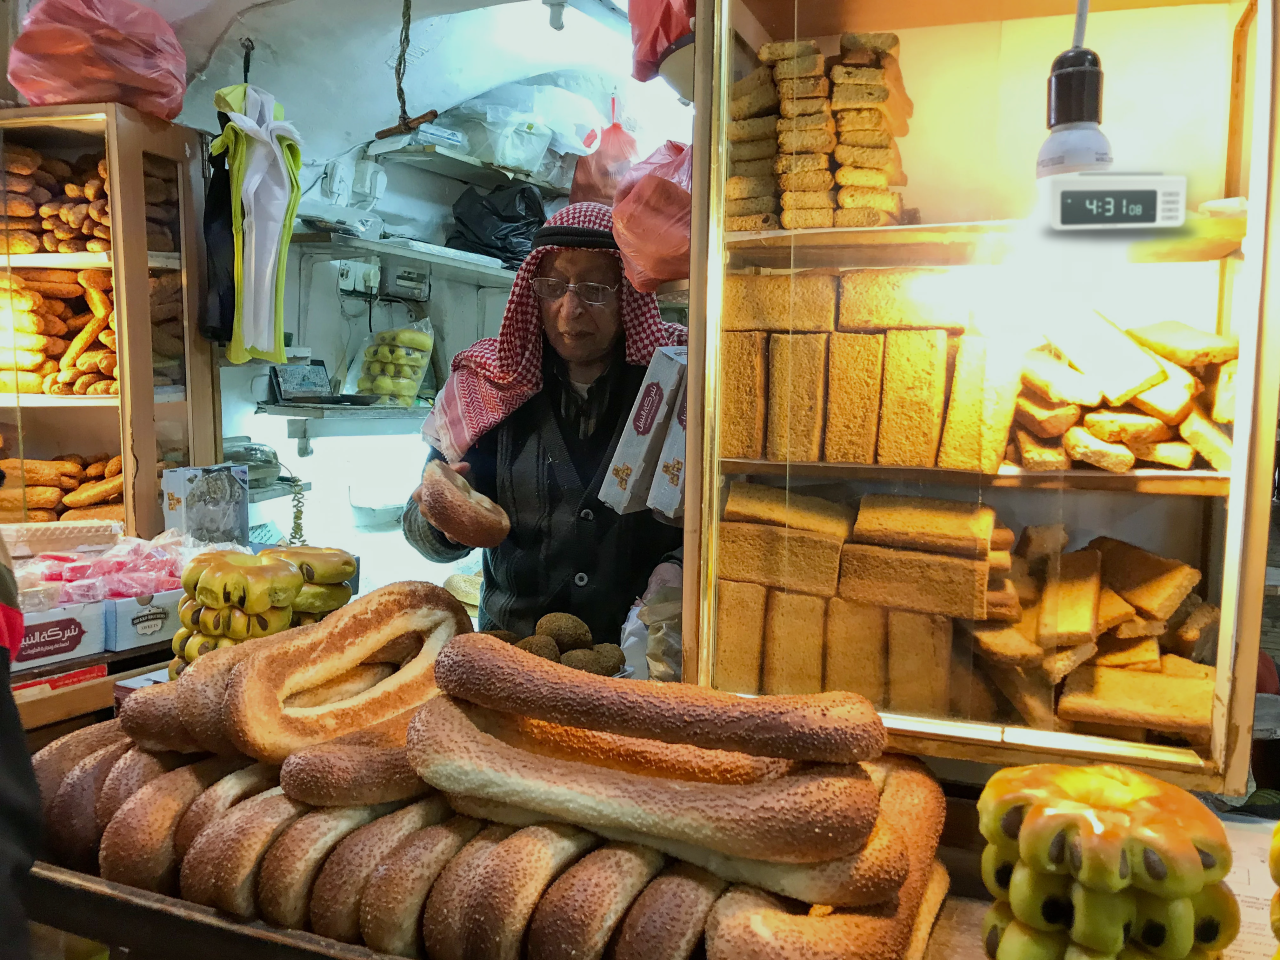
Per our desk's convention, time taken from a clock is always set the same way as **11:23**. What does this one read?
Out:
**4:31**
